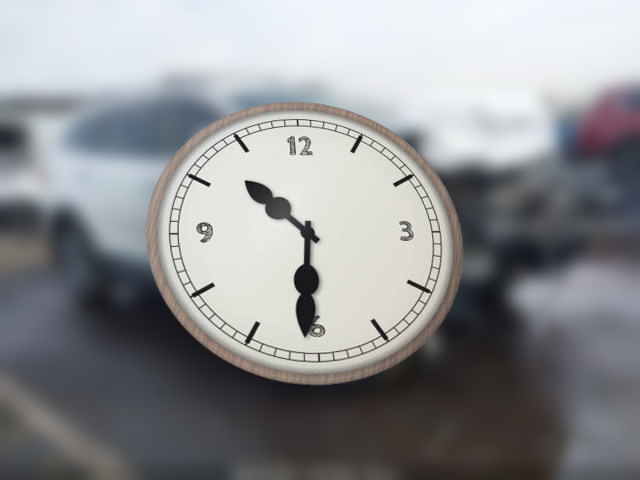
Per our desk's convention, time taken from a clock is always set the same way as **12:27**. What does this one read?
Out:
**10:31**
